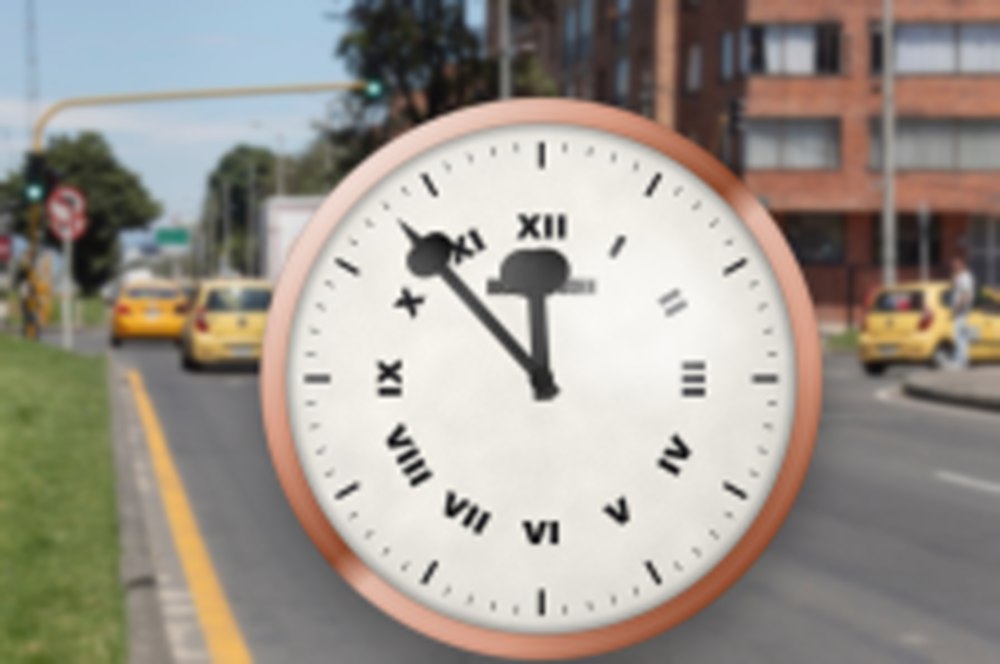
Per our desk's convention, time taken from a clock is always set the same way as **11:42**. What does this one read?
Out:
**11:53**
